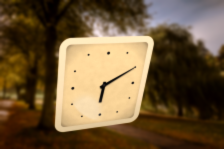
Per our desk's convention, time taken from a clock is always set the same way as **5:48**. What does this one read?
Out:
**6:10**
